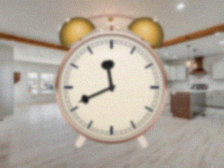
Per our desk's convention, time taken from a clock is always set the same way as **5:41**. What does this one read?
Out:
**11:41**
